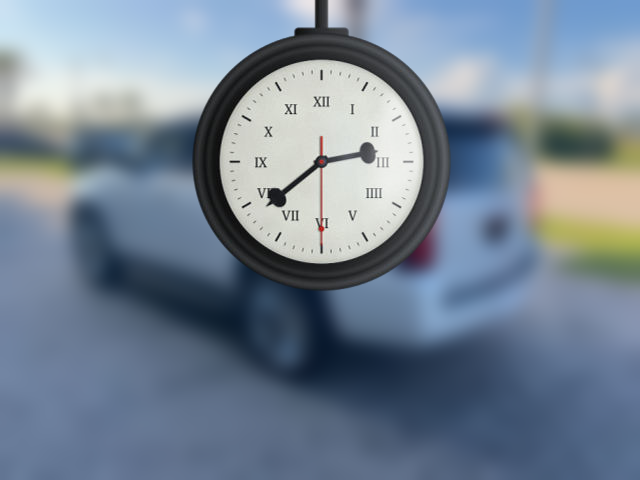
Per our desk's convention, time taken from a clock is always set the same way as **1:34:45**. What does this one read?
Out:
**2:38:30**
